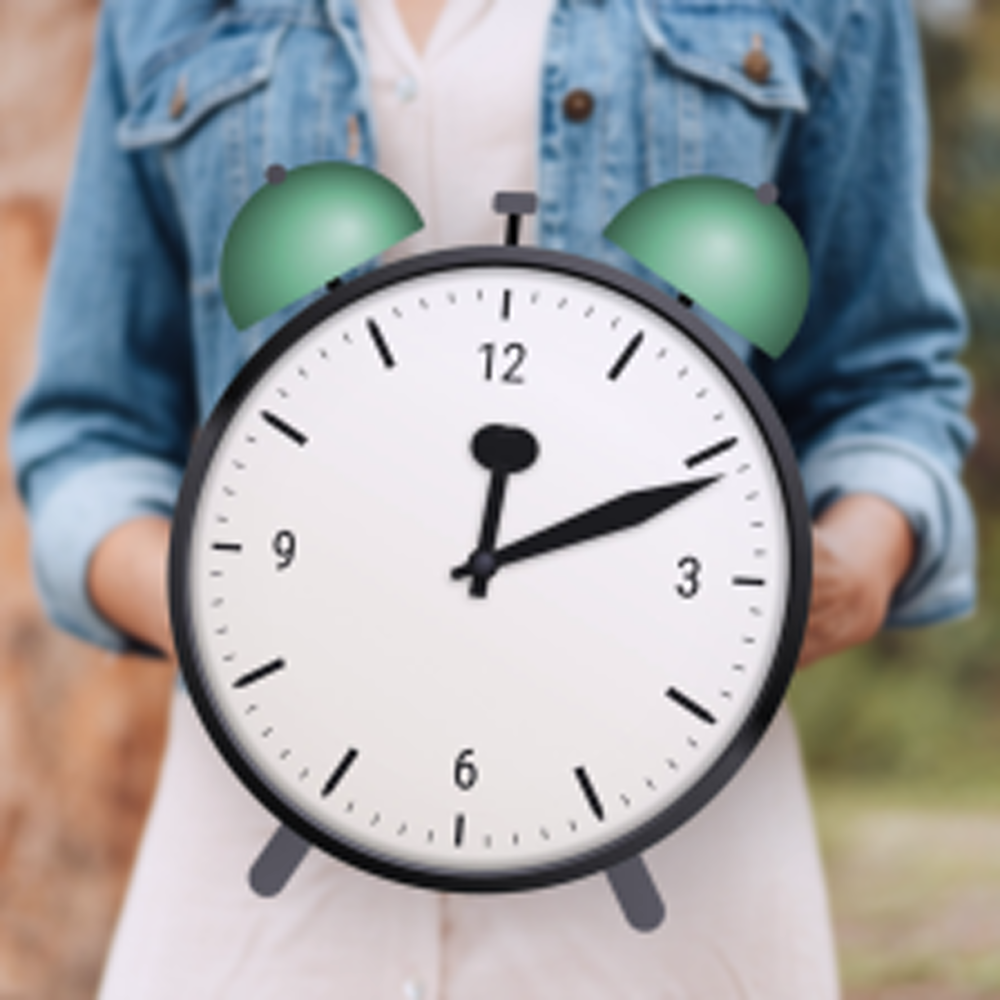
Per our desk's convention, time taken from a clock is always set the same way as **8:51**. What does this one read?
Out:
**12:11**
